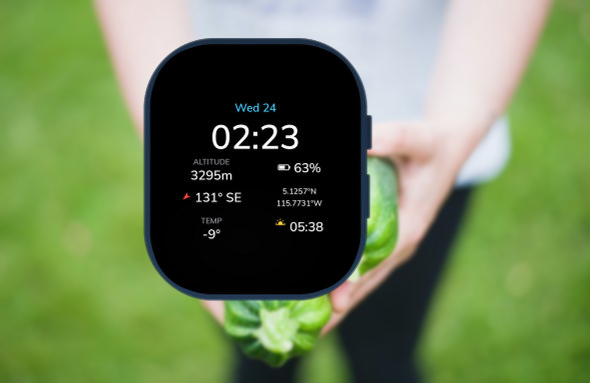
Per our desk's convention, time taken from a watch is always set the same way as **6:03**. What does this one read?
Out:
**2:23**
